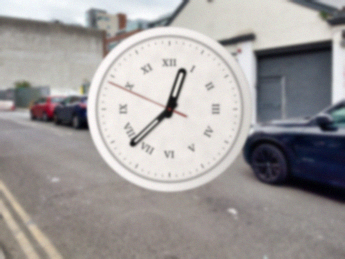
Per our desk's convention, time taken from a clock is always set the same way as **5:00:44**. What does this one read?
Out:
**12:37:49**
